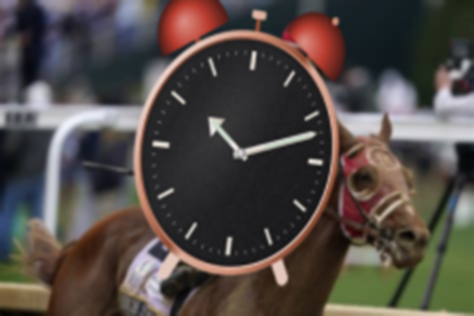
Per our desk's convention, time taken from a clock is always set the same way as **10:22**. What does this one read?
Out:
**10:12**
